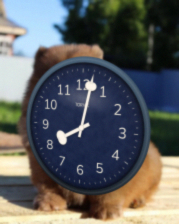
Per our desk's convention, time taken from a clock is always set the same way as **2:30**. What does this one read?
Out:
**8:02**
